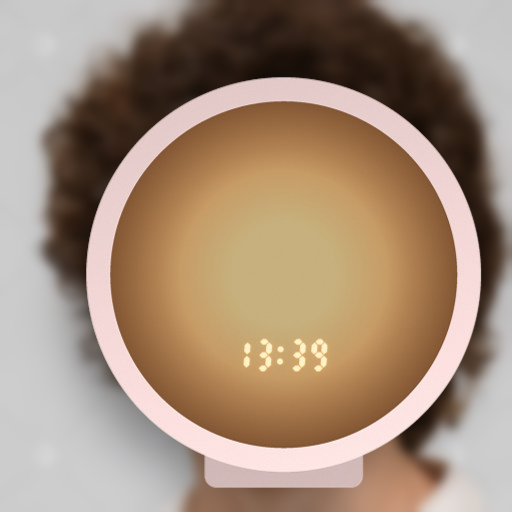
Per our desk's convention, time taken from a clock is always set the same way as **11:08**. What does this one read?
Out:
**13:39**
